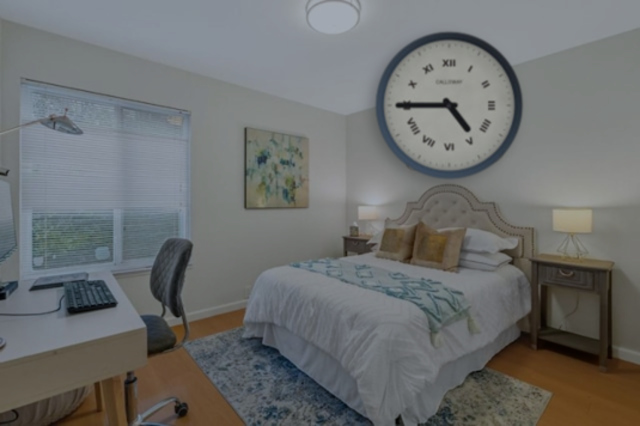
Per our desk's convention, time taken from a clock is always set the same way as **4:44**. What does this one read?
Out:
**4:45**
